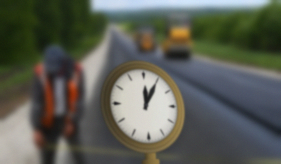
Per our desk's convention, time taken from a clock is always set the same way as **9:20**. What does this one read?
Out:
**12:05**
